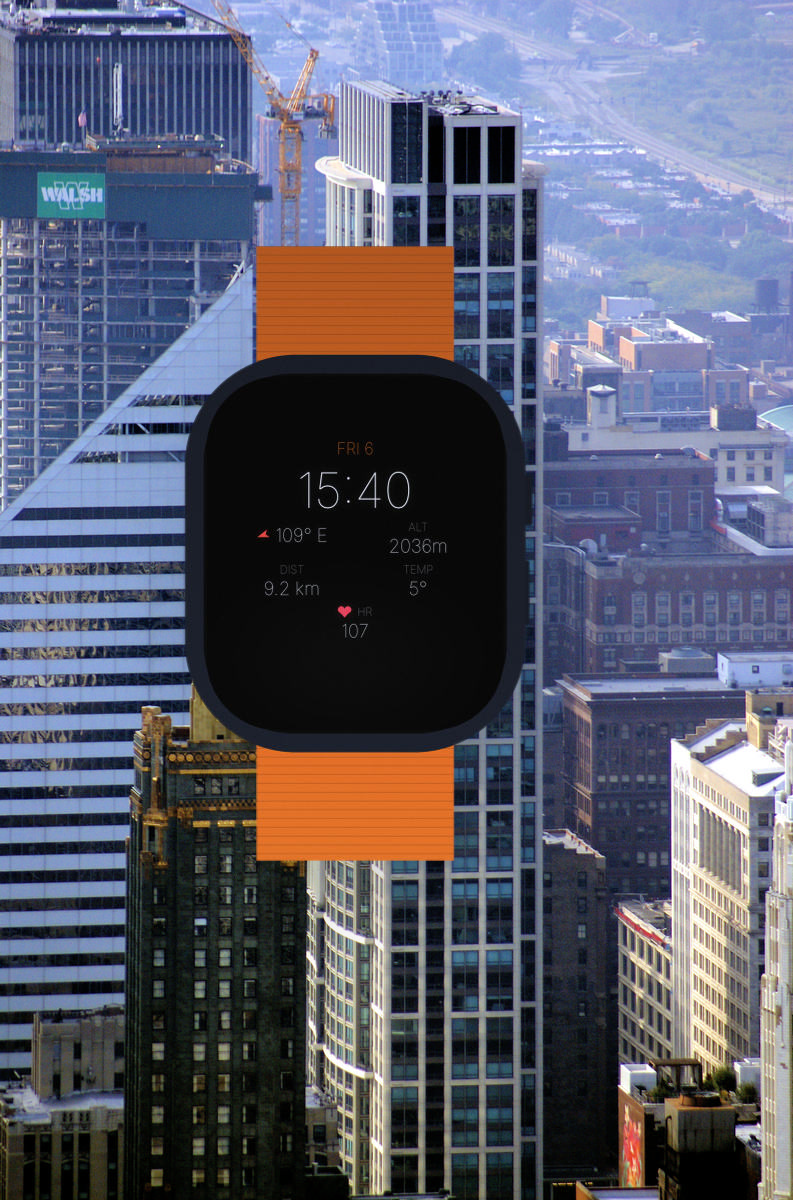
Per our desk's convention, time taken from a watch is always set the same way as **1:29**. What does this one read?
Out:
**15:40**
